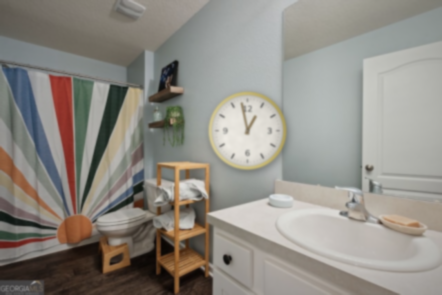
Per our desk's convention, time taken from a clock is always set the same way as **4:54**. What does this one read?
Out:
**12:58**
